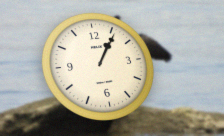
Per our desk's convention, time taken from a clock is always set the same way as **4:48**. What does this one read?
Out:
**1:06**
